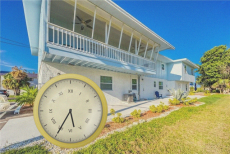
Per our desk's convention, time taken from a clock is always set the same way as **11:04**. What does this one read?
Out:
**5:35**
